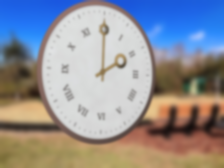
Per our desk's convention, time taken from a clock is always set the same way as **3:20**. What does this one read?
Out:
**2:00**
